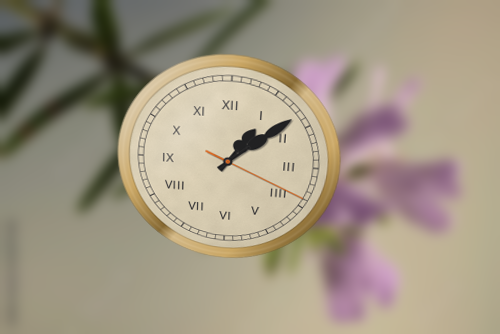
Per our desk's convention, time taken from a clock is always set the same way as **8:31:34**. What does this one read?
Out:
**1:08:19**
